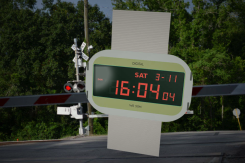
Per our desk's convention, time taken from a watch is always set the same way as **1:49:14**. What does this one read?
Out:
**16:04:04**
